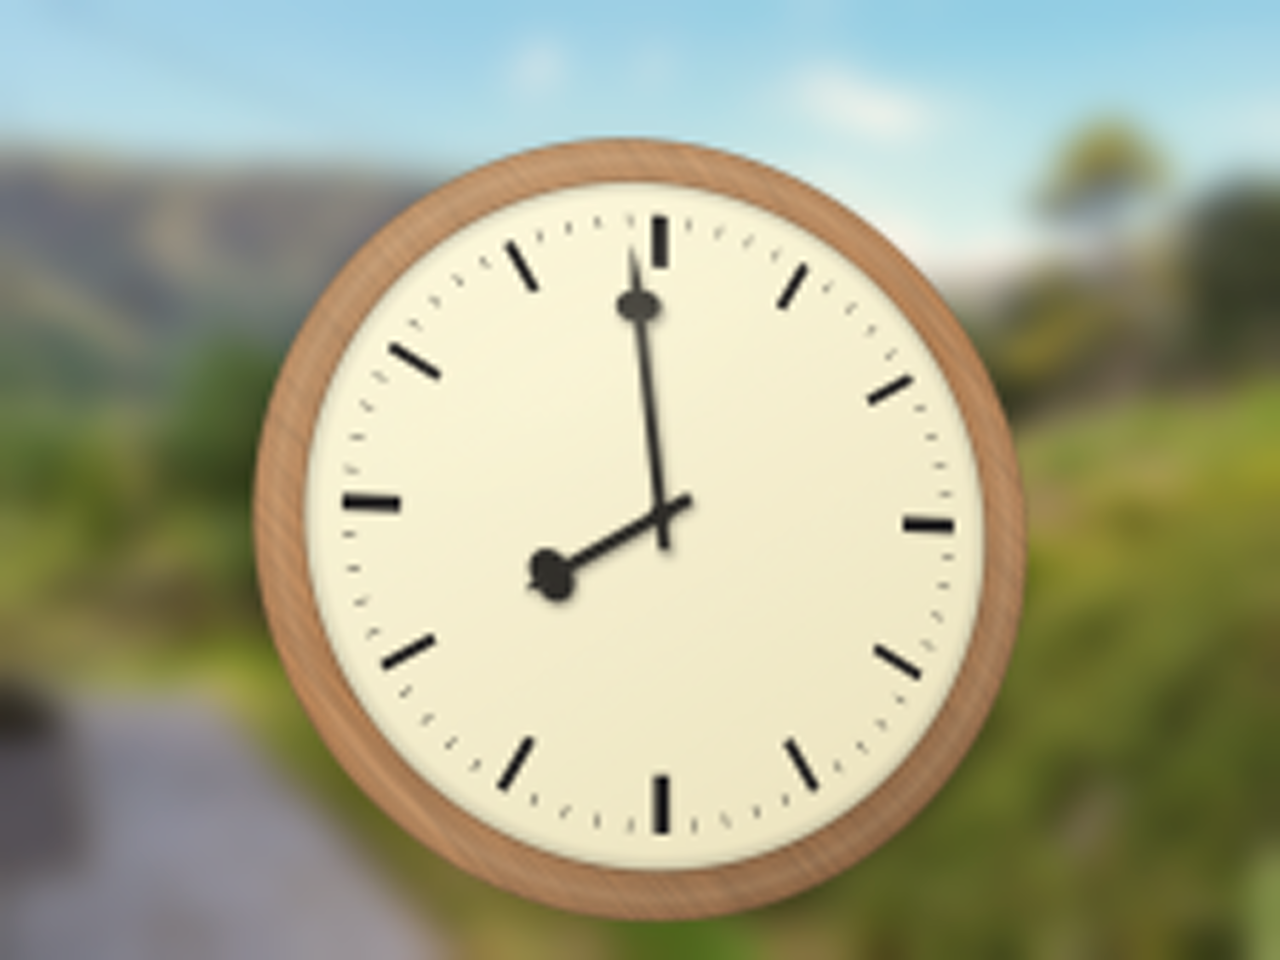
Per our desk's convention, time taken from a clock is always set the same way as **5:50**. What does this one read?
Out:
**7:59**
